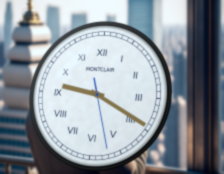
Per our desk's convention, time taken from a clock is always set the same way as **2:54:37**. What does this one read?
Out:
**9:19:27**
